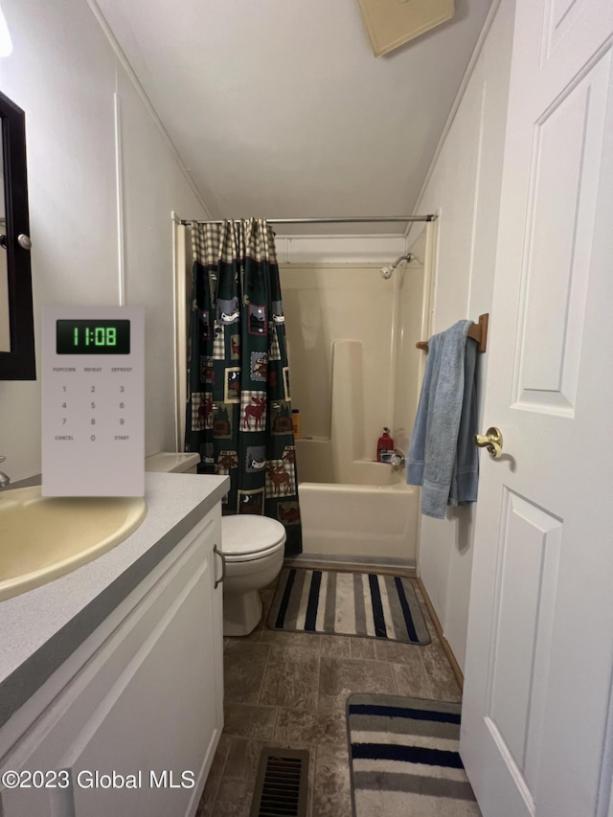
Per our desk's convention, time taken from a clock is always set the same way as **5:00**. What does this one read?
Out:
**11:08**
